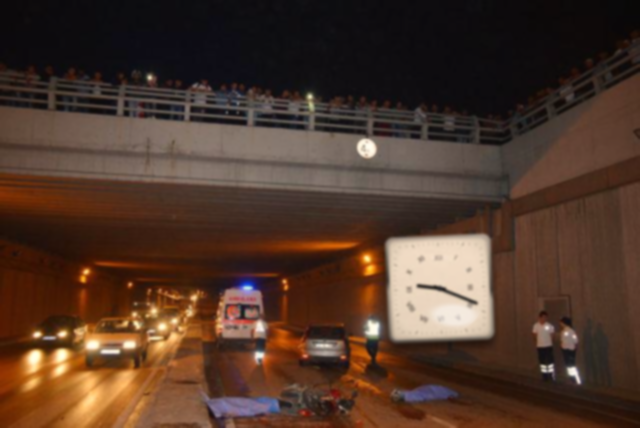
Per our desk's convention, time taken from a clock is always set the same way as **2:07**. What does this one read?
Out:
**9:19**
